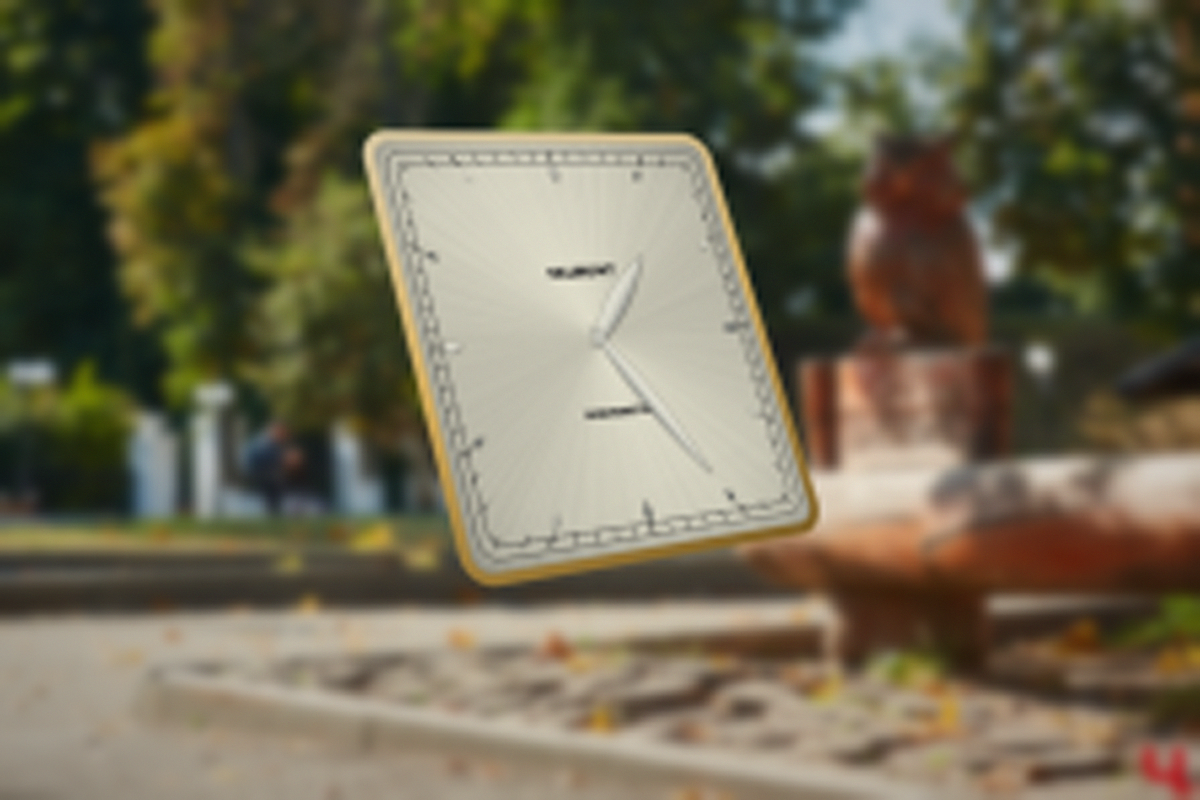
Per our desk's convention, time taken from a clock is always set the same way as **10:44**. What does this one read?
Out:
**1:25**
